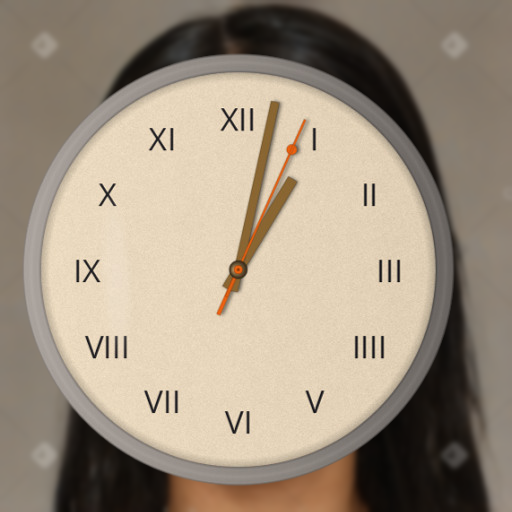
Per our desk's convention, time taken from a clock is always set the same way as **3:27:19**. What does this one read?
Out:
**1:02:04**
